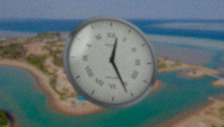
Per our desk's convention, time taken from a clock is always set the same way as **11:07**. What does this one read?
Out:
**12:26**
